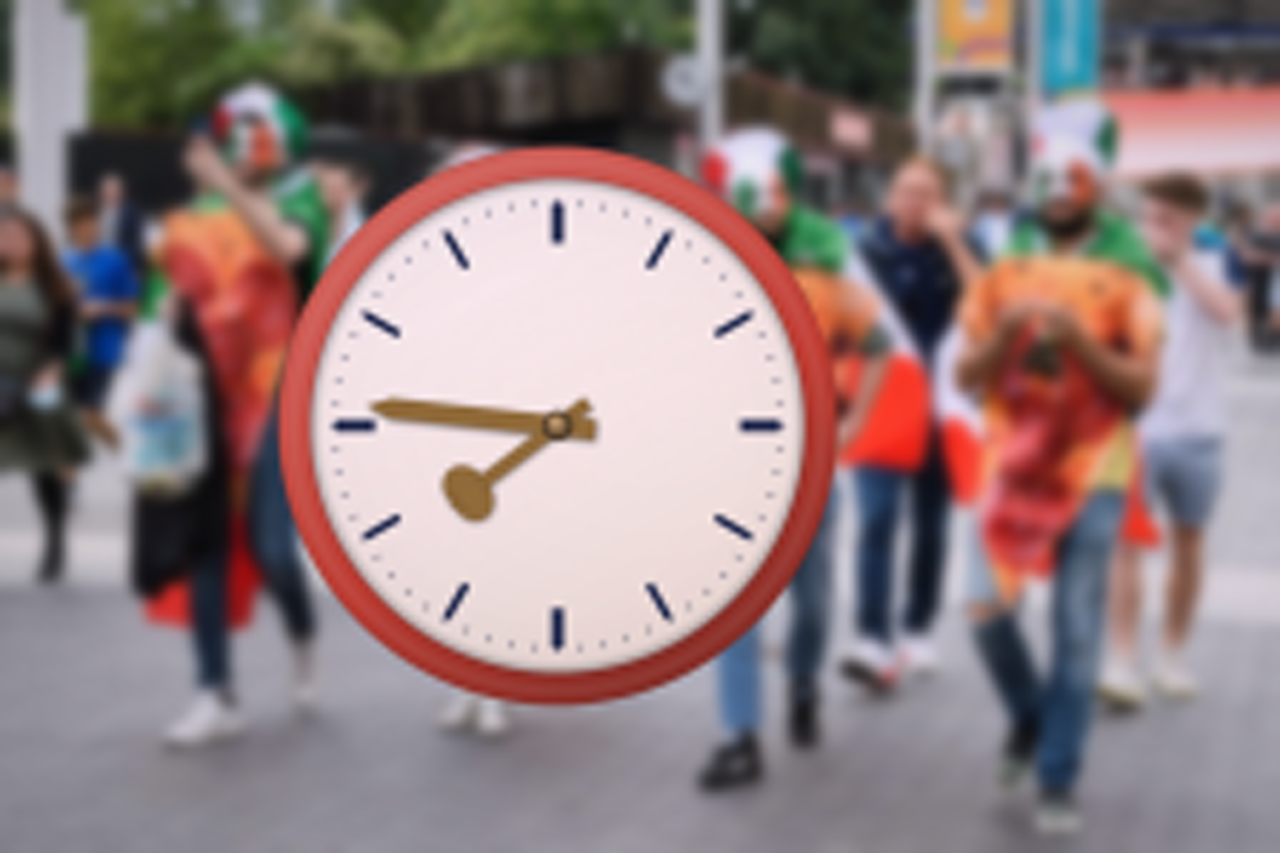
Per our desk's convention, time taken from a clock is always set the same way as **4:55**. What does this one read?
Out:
**7:46**
